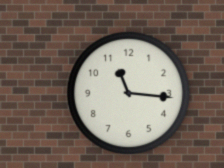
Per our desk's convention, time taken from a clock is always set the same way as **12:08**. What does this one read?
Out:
**11:16**
